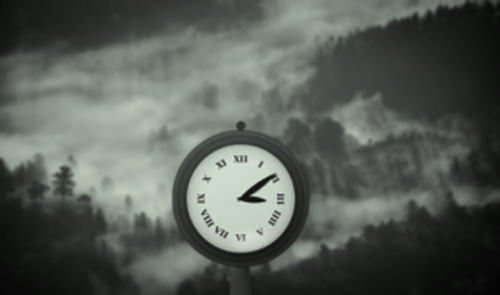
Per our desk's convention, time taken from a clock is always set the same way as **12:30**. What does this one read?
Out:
**3:09**
